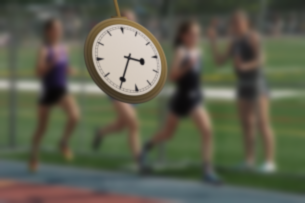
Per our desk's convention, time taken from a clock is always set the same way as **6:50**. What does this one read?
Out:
**3:35**
